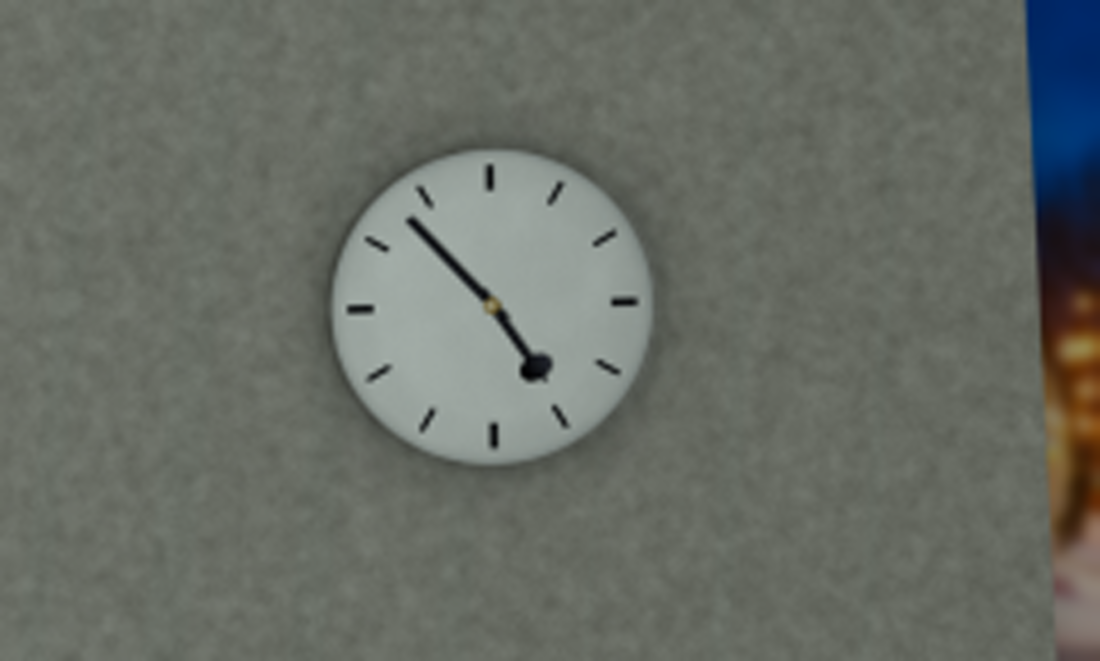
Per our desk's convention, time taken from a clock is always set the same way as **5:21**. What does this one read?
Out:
**4:53**
